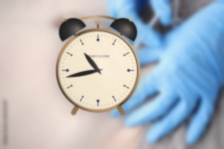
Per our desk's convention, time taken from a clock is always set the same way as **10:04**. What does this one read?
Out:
**10:43**
